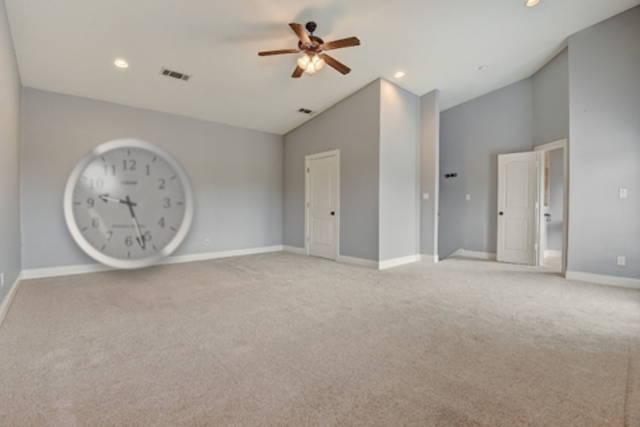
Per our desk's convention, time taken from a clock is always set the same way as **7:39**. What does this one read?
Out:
**9:27**
